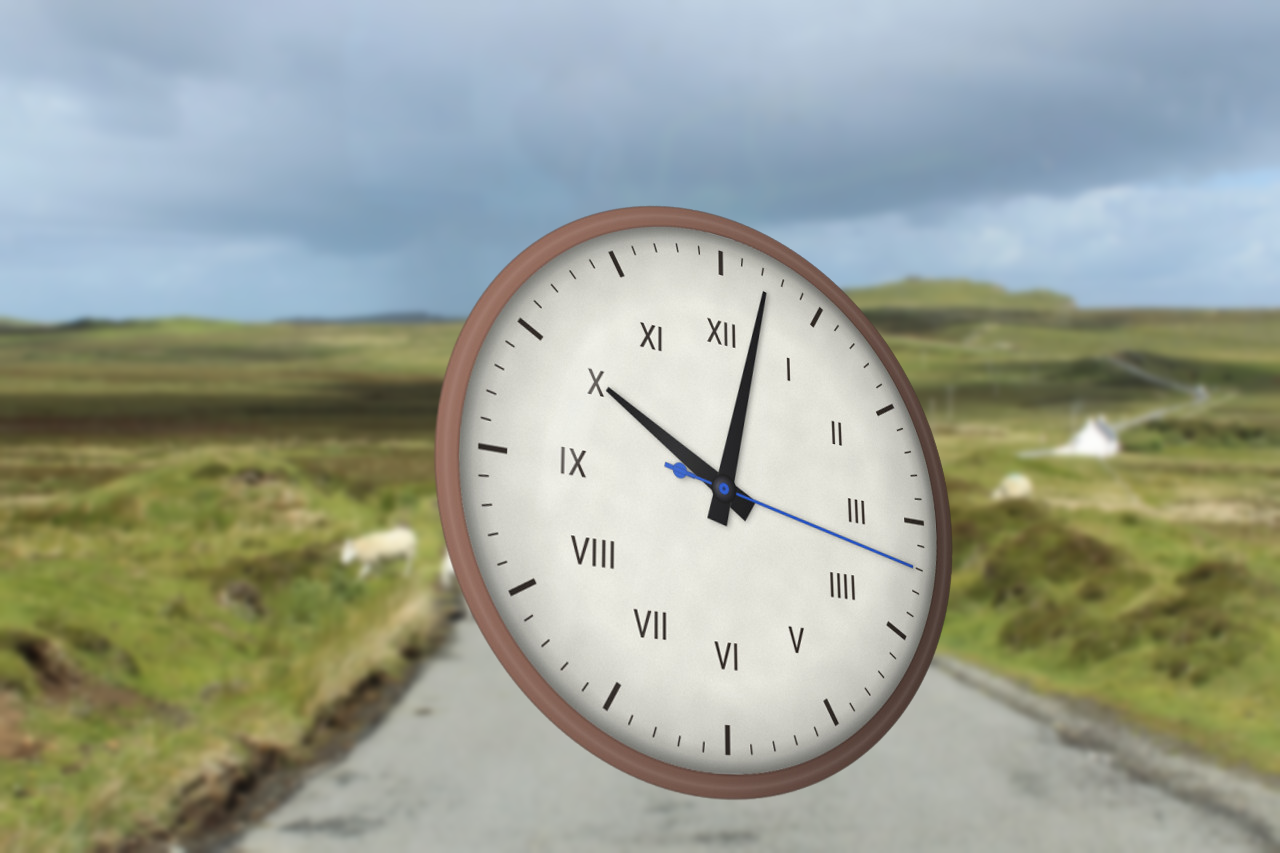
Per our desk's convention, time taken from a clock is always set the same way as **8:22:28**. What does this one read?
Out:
**10:02:17**
